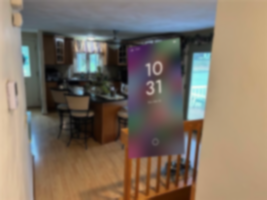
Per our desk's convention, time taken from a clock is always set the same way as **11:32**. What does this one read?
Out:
**10:31**
